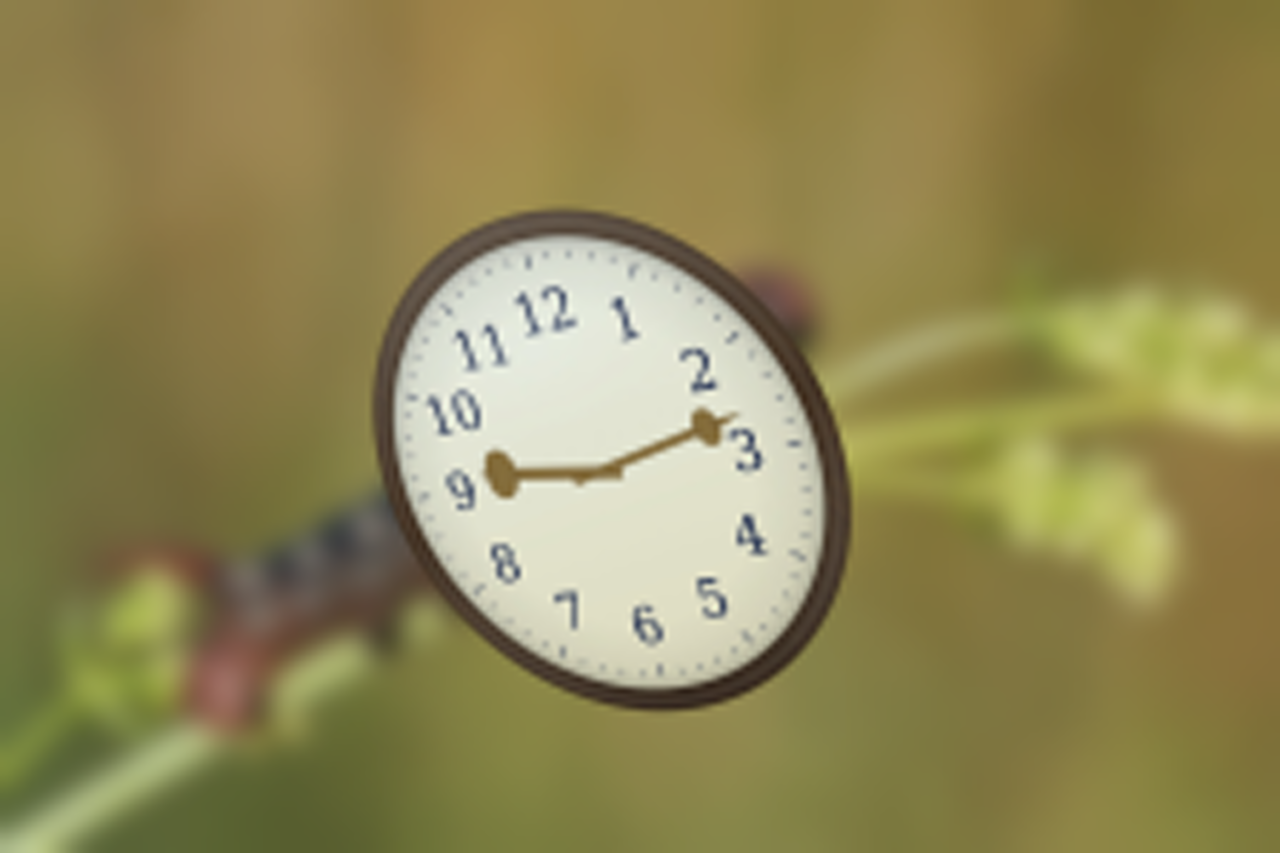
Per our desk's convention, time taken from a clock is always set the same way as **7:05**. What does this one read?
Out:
**9:13**
